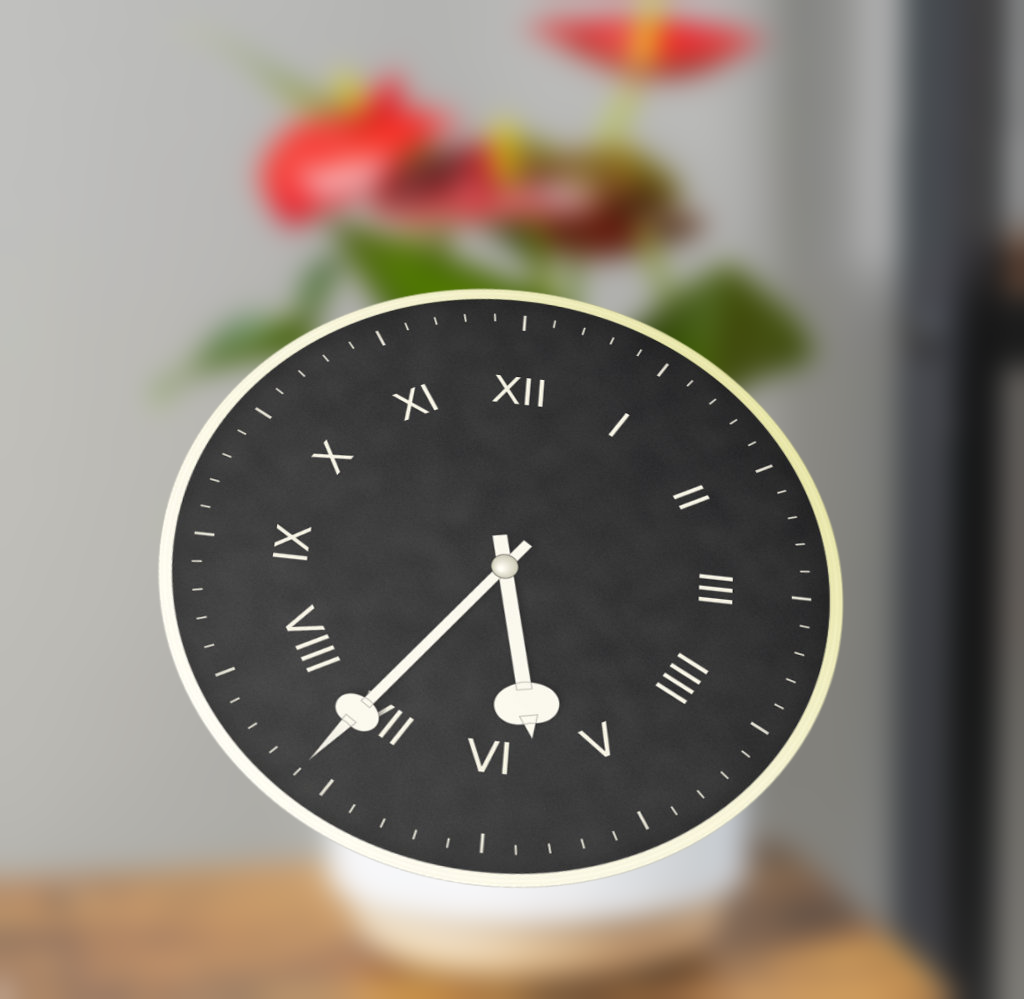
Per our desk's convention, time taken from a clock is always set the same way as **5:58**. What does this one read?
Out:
**5:36**
